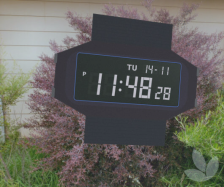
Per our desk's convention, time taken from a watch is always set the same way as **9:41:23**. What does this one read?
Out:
**11:48:28**
